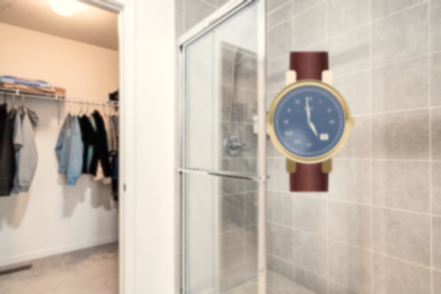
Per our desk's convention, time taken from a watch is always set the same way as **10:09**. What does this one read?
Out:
**4:59**
